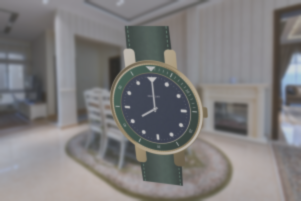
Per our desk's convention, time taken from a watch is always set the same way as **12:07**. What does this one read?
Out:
**8:00**
